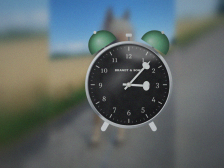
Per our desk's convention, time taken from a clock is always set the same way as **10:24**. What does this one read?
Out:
**3:07**
